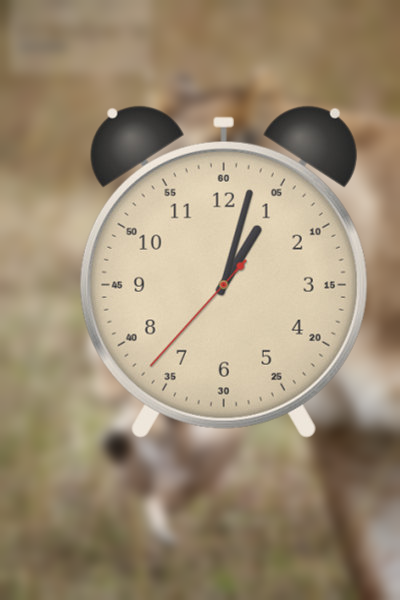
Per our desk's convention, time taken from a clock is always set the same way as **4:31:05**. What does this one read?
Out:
**1:02:37**
